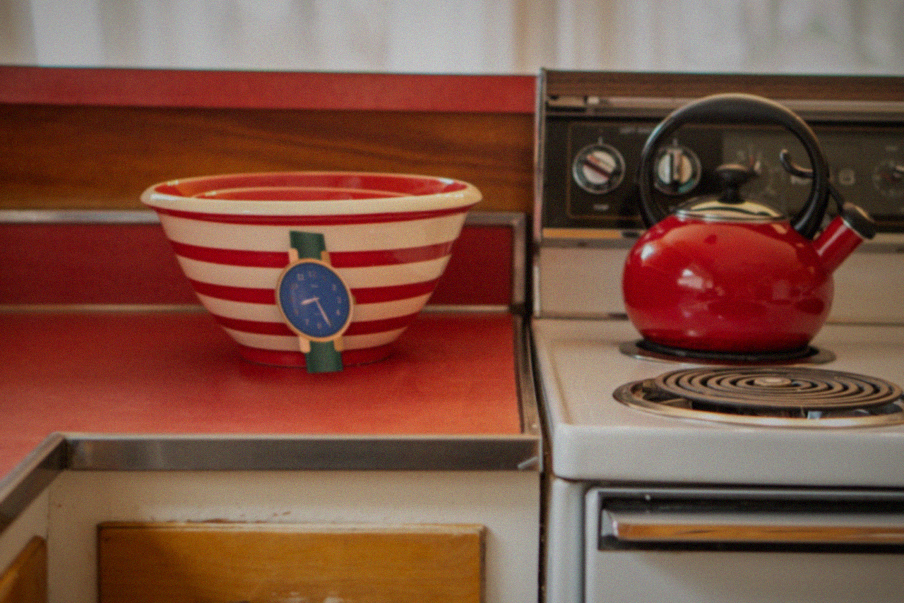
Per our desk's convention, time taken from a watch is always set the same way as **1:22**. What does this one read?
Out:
**8:26**
